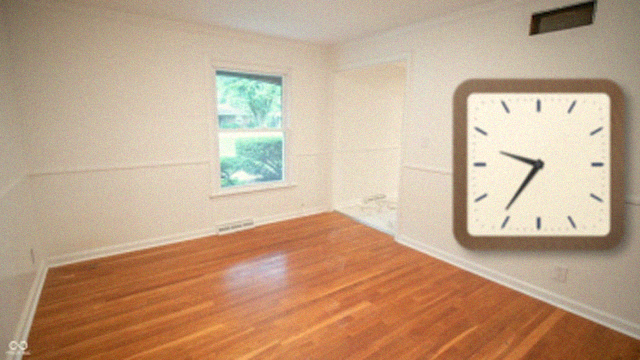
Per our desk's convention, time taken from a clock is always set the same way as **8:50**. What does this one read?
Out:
**9:36**
